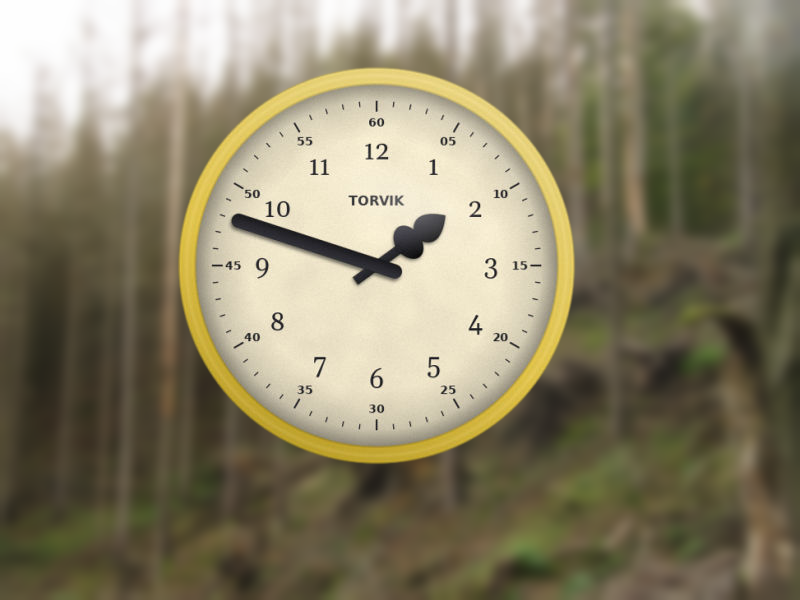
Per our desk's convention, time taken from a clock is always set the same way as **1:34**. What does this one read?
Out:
**1:48**
